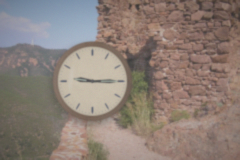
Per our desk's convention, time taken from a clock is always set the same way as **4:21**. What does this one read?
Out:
**9:15**
